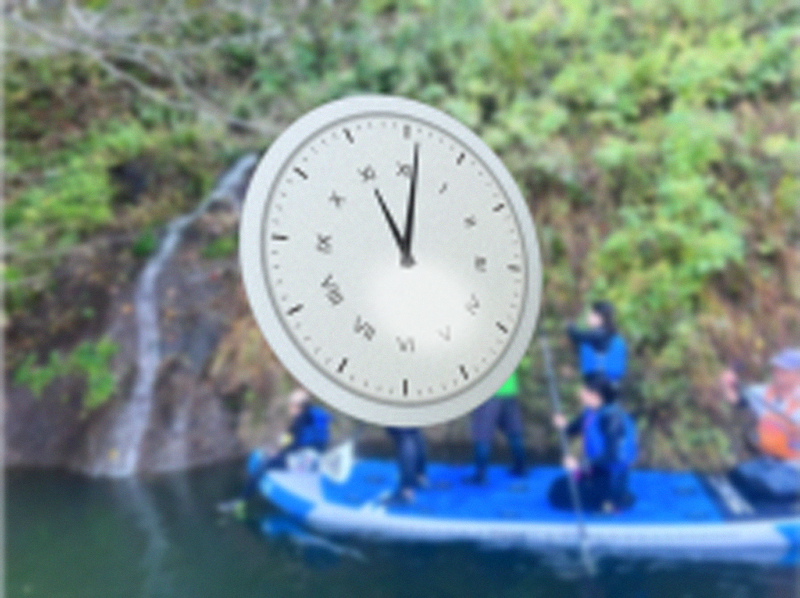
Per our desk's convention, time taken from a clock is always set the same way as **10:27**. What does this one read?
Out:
**11:01**
